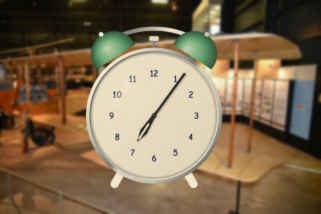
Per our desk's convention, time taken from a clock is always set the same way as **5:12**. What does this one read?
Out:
**7:06**
